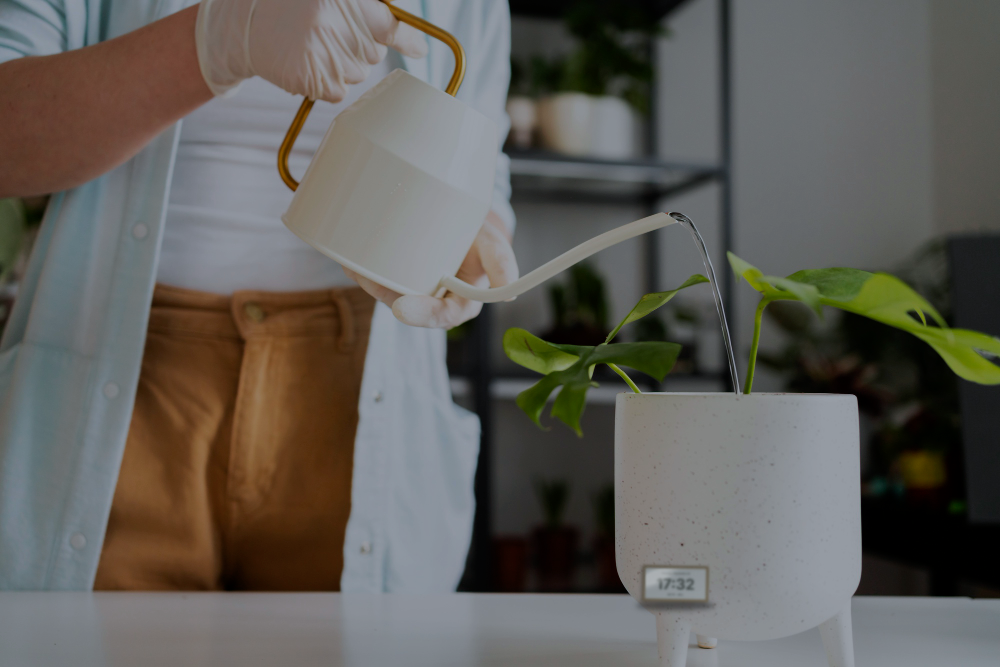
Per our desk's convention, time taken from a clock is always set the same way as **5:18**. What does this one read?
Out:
**17:32**
